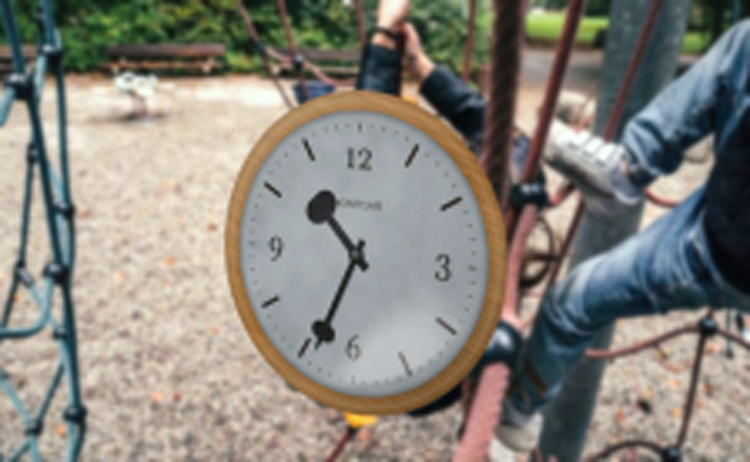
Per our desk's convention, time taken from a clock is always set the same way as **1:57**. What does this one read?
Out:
**10:34**
